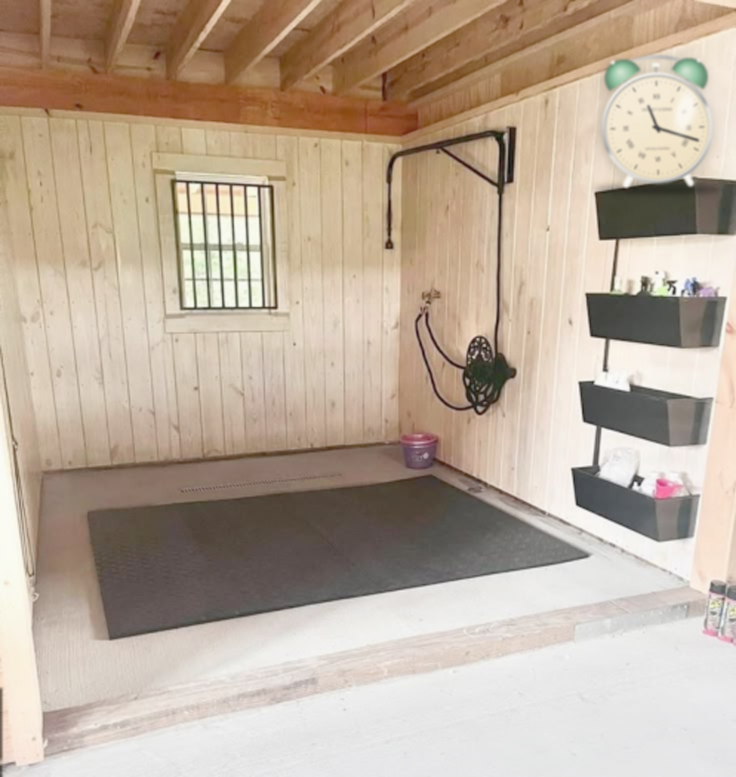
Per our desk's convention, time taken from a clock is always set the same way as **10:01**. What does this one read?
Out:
**11:18**
